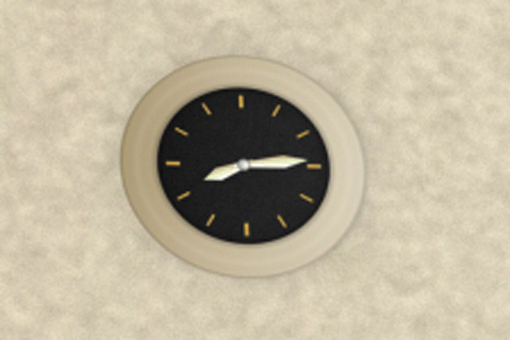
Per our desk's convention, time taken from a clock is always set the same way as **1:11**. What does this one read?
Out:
**8:14**
